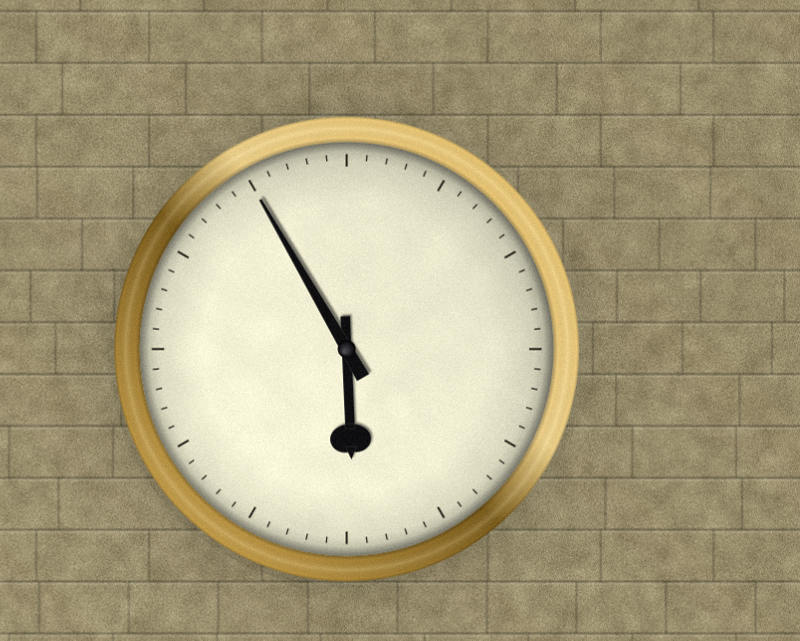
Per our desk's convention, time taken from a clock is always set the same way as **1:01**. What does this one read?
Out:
**5:55**
